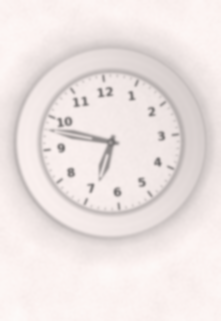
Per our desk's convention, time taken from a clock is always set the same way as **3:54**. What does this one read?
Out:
**6:48**
